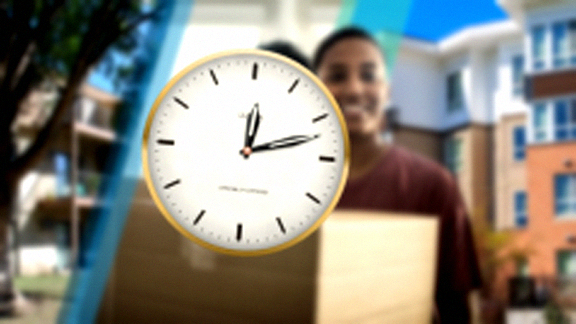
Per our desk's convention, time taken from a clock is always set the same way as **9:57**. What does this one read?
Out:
**12:12**
